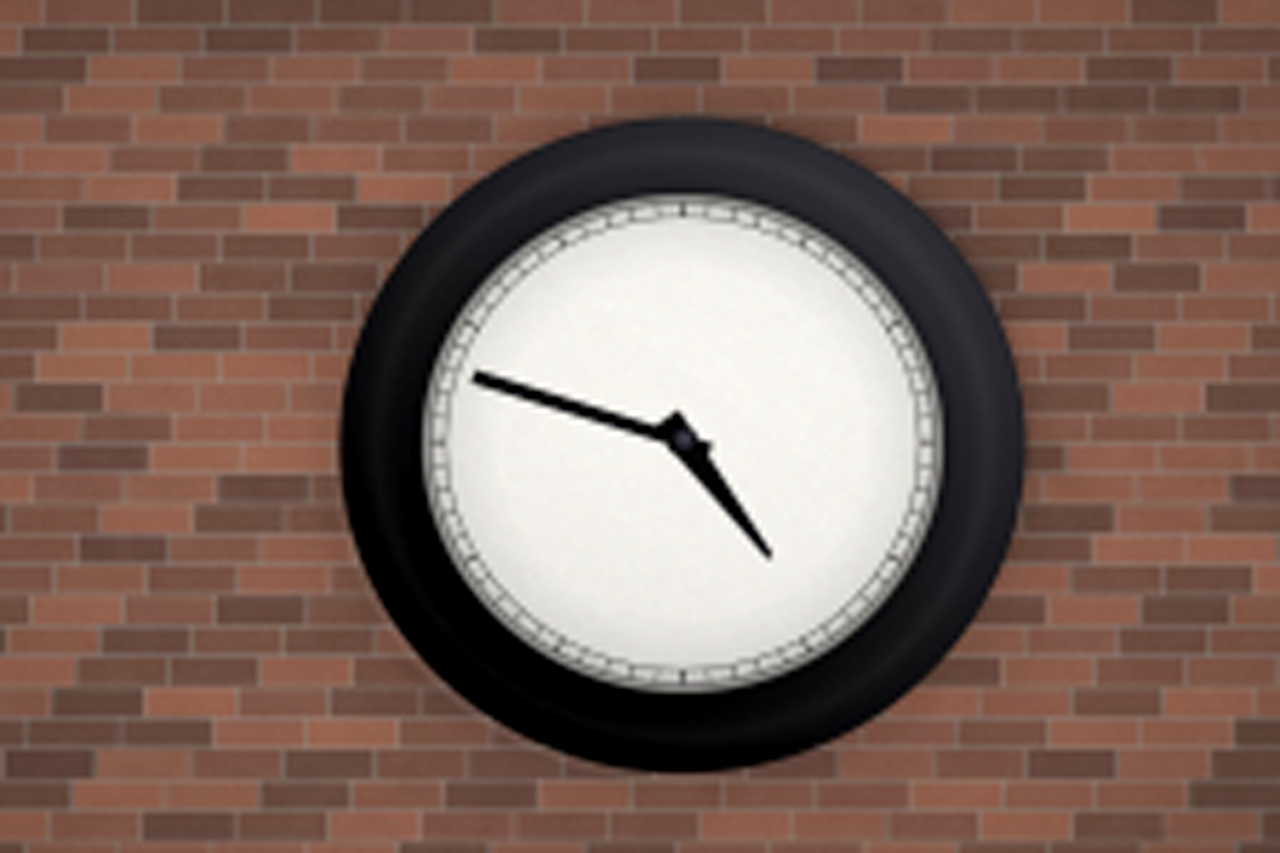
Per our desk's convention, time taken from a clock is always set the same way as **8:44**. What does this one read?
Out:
**4:48**
